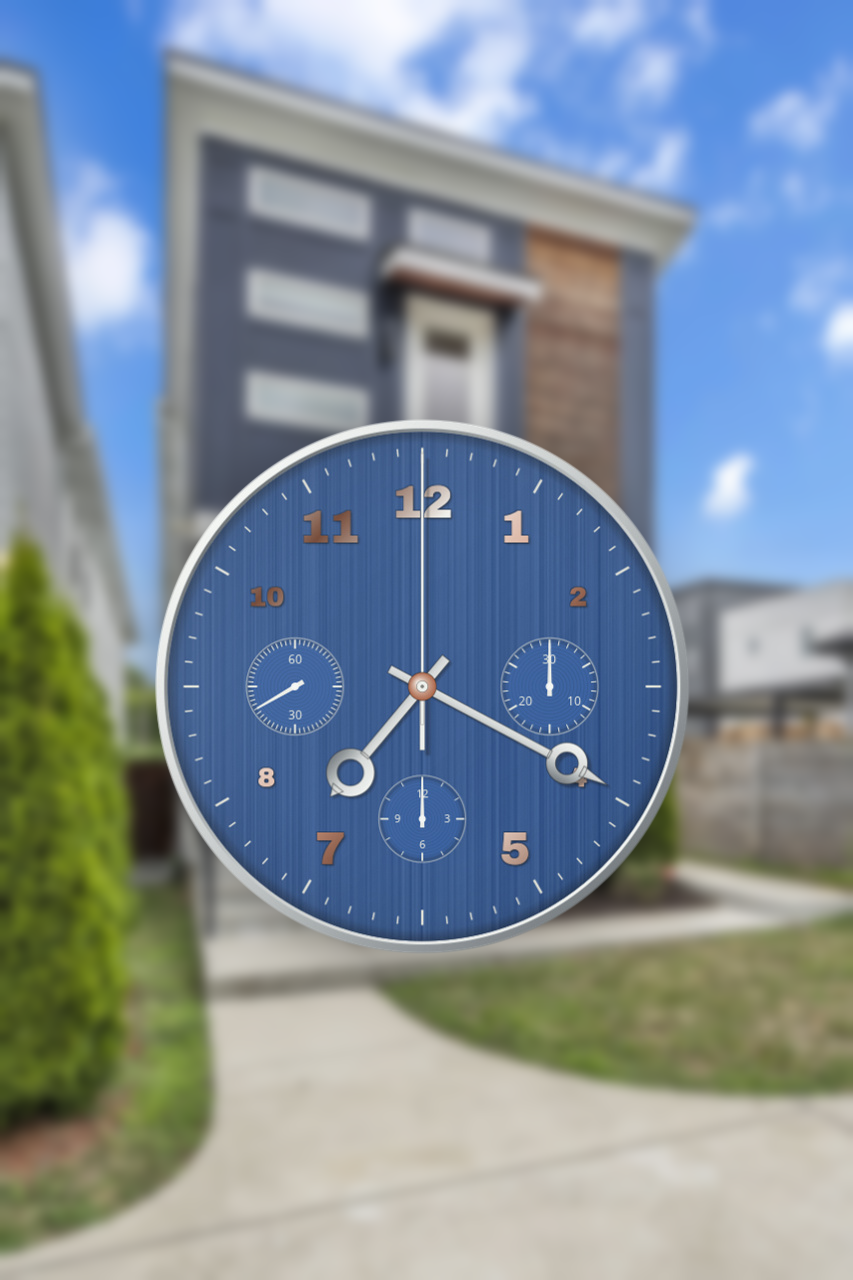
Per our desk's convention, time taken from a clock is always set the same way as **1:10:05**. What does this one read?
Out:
**7:19:40**
